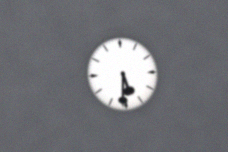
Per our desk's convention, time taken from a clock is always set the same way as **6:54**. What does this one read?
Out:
**5:31**
